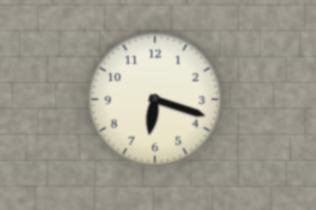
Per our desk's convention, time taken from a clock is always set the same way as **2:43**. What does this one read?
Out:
**6:18**
